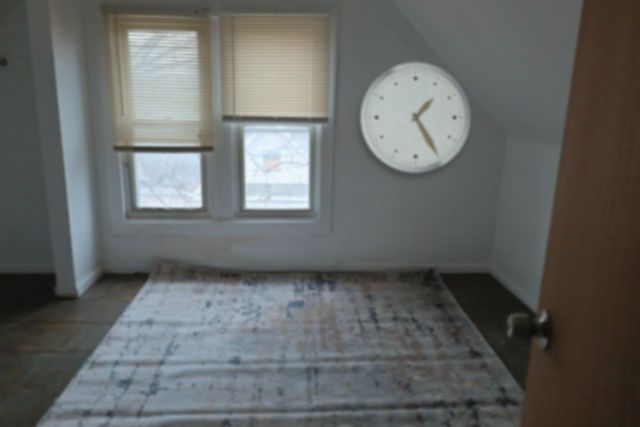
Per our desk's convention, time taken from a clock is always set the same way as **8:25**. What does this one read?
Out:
**1:25**
